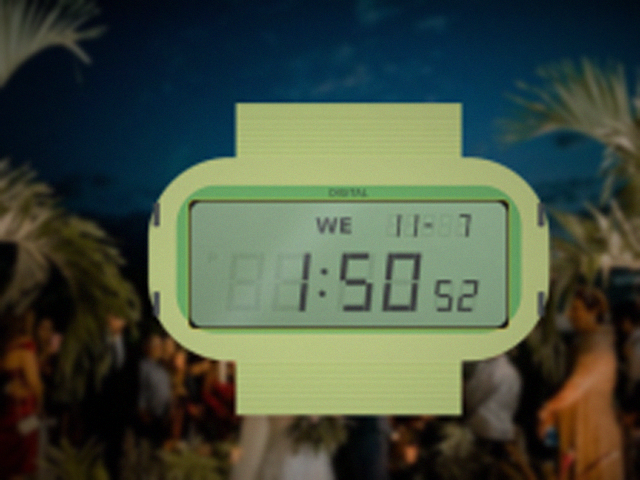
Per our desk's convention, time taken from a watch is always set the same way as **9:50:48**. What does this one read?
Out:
**1:50:52**
